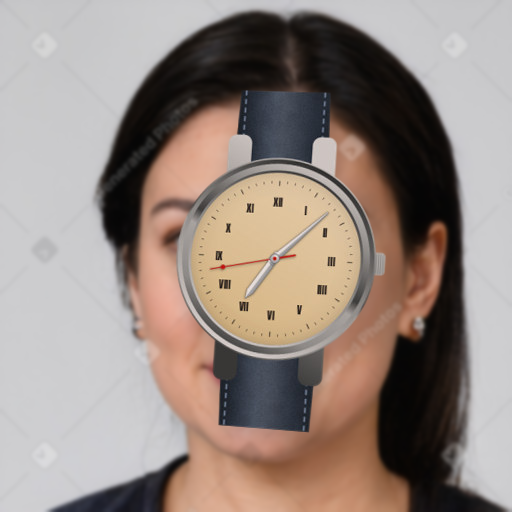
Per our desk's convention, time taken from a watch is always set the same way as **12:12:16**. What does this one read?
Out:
**7:07:43**
